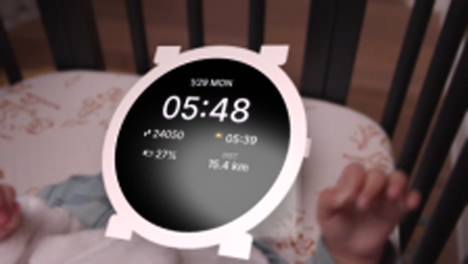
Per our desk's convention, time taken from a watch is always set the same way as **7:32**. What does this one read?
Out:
**5:48**
